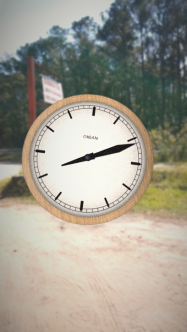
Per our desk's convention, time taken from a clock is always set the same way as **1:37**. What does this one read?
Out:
**8:11**
